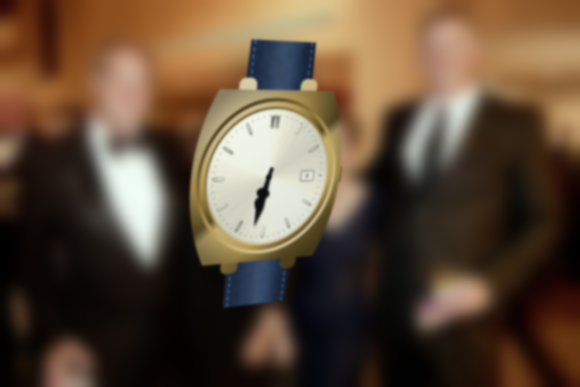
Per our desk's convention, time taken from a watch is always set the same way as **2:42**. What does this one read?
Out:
**6:32**
